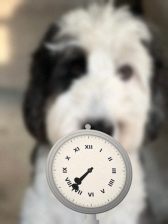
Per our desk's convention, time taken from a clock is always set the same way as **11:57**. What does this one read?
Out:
**7:37**
